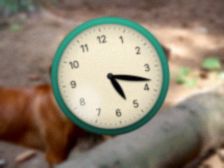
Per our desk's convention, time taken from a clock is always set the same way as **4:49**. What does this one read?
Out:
**5:18**
